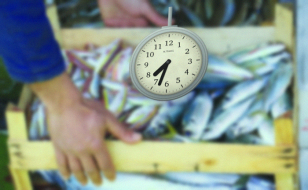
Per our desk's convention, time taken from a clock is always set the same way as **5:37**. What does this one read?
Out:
**7:33**
